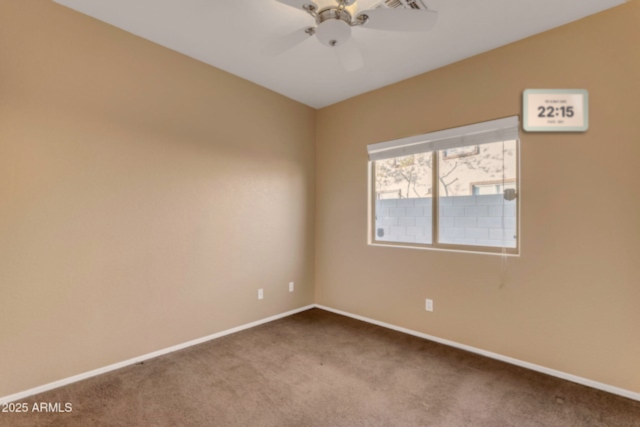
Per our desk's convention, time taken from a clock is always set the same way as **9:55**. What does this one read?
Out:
**22:15**
